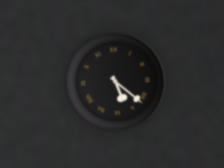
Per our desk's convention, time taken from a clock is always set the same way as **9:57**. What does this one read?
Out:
**5:22**
